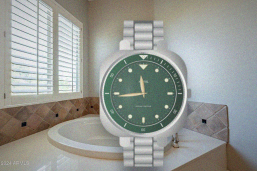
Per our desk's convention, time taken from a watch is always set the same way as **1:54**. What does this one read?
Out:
**11:44**
